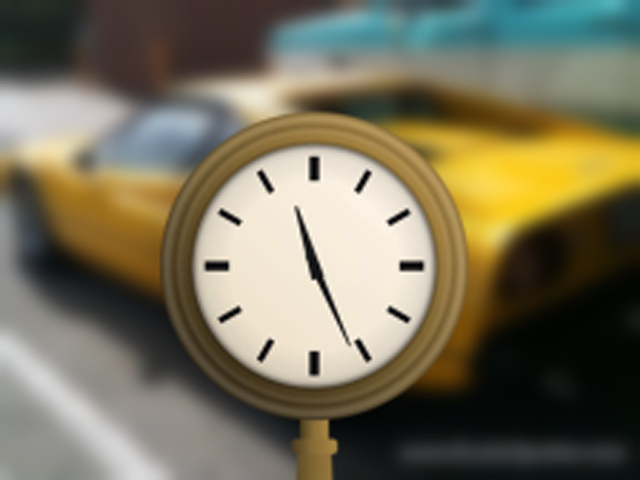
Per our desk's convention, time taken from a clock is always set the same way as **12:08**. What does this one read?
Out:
**11:26**
